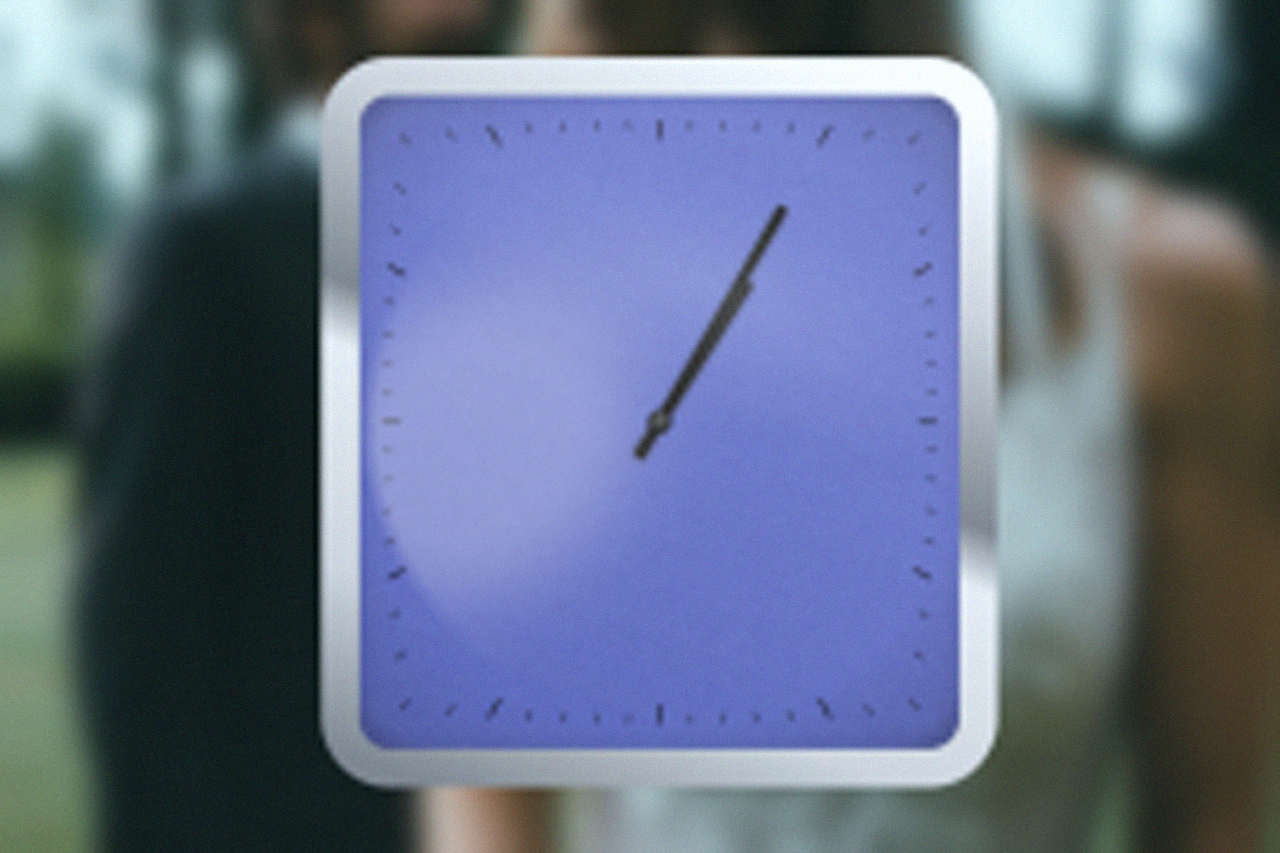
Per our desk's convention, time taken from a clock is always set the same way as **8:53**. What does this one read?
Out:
**1:05**
